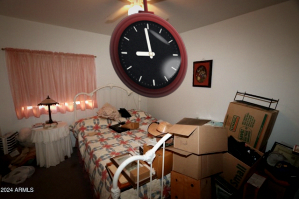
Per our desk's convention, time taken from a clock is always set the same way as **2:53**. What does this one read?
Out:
**8:59**
